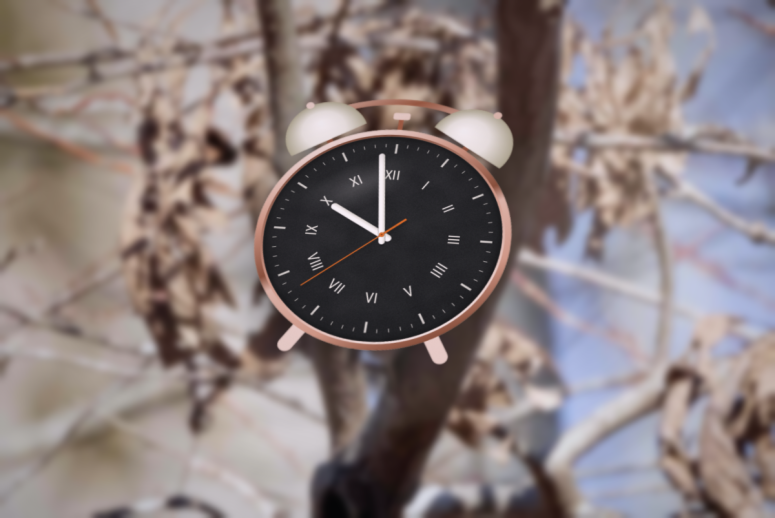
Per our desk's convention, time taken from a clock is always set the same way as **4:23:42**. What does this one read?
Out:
**9:58:38**
